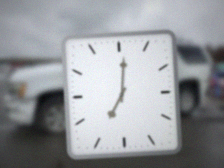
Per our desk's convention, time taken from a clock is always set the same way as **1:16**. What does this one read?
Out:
**7:01**
